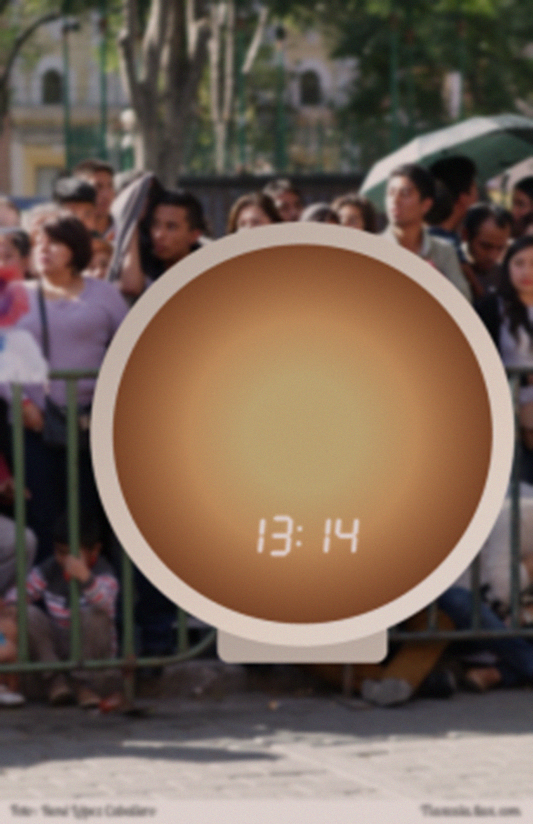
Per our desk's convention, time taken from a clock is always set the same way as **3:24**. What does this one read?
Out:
**13:14**
